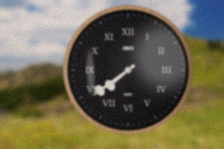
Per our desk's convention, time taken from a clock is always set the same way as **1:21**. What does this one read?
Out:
**7:39**
